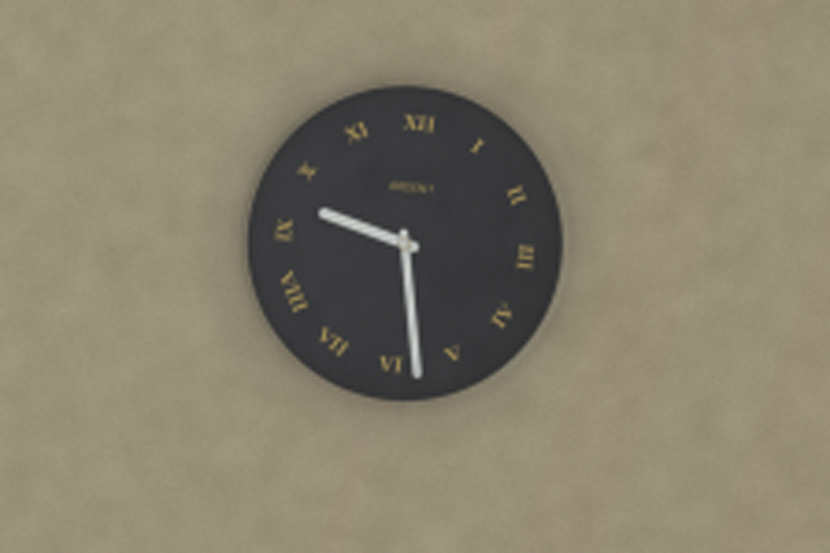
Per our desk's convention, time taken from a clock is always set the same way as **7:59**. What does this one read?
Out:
**9:28**
